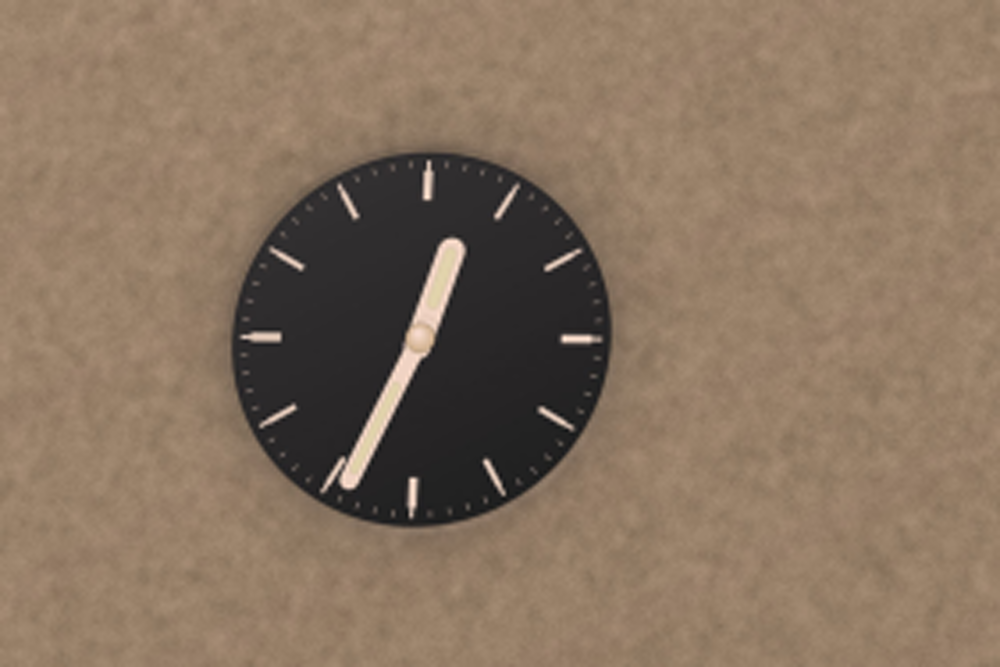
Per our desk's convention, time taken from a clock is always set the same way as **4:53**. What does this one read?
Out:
**12:34**
